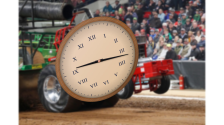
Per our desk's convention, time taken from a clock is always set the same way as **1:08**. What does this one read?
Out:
**9:17**
